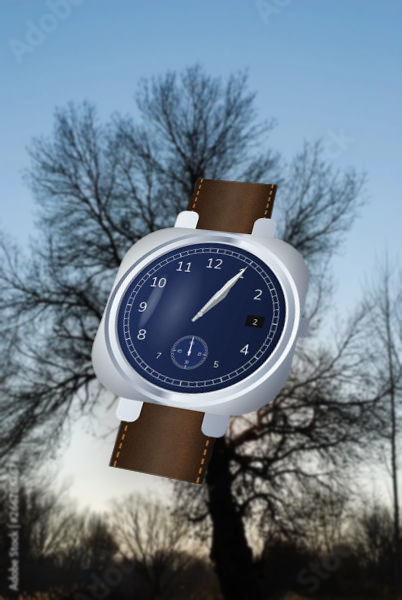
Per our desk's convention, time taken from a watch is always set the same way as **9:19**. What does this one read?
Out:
**1:05**
